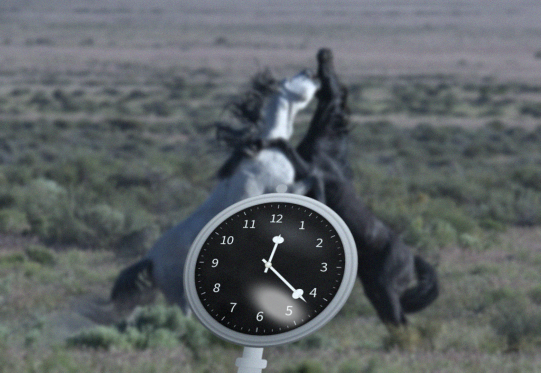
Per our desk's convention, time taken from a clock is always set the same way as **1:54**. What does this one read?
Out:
**12:22**
